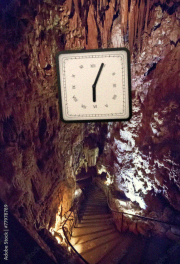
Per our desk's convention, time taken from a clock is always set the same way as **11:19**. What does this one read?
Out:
**6:04**
